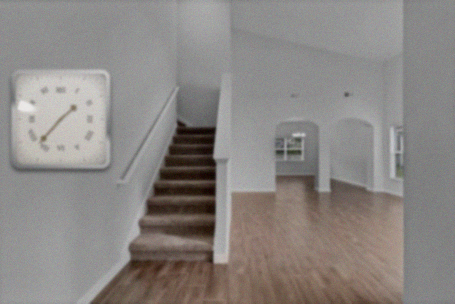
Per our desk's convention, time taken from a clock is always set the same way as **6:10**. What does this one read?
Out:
**1:37**
